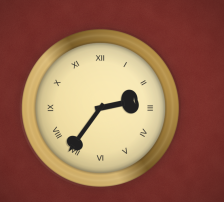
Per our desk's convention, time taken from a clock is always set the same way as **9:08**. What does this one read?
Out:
**2:36**
